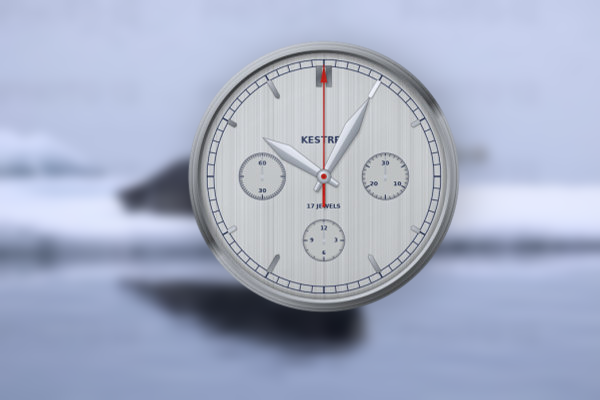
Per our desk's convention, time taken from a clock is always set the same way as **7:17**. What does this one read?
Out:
**10:05**
